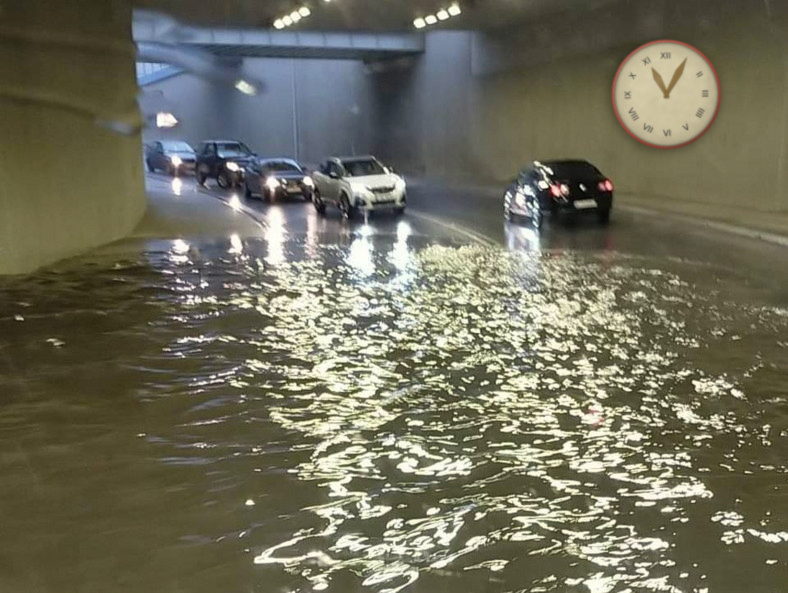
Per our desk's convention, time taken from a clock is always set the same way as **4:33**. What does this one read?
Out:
**11:05**
